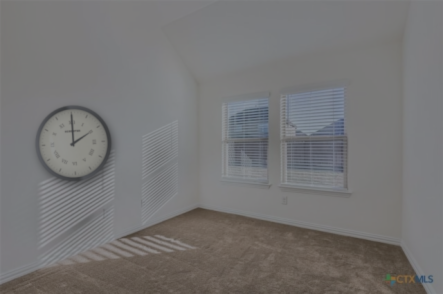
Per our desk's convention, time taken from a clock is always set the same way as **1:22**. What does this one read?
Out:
**2:00**
